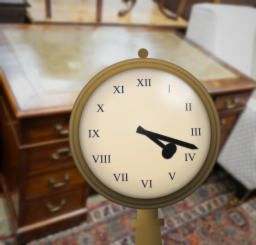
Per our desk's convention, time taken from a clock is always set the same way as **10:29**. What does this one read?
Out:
**4:18**
